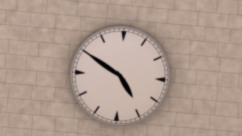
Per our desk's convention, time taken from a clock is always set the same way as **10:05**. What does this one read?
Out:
**4:50**
